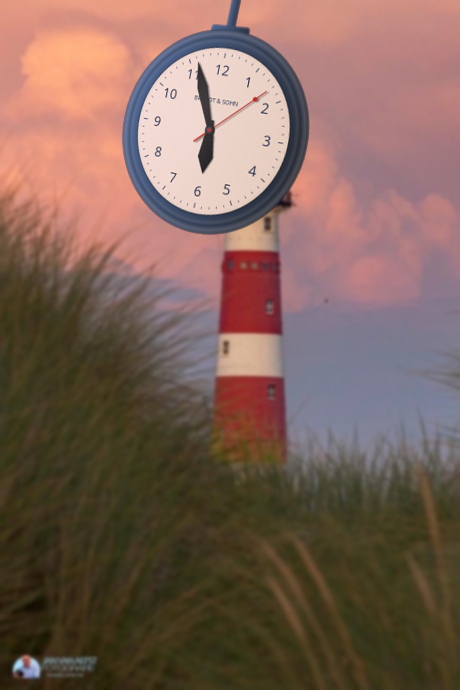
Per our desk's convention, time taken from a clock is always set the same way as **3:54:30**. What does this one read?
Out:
**5:56:08**
